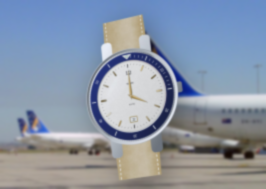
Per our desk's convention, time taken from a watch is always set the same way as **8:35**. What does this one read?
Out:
**4:00**
